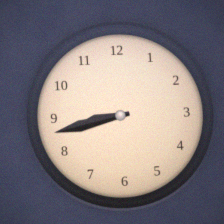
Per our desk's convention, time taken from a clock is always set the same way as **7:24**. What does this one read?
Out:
**8:43**
